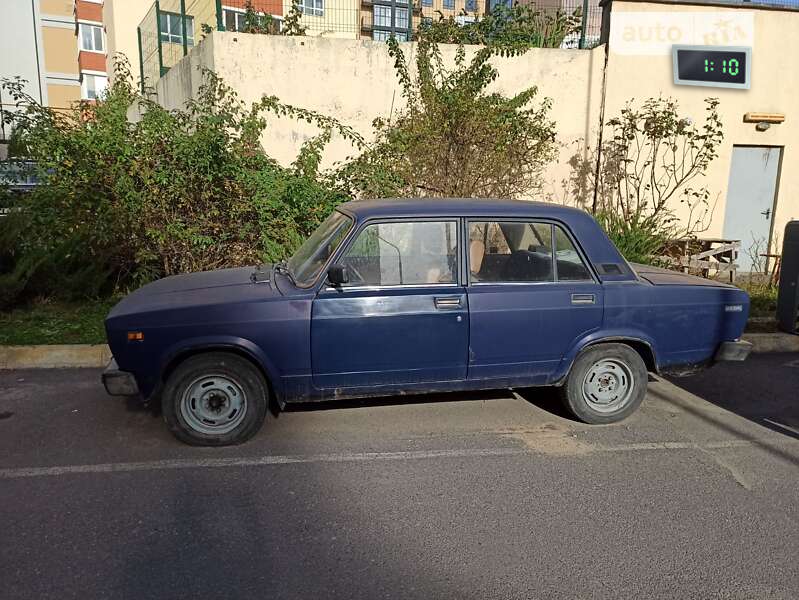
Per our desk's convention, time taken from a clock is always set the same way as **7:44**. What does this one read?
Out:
**1:10**
